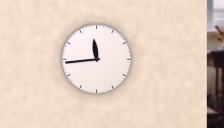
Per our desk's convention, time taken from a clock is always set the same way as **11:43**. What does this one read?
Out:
**11:44**
